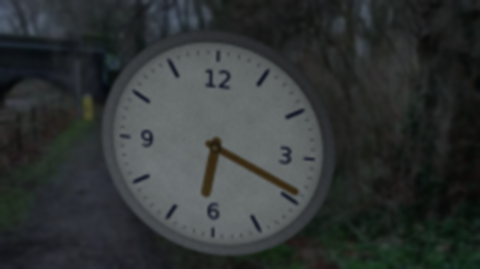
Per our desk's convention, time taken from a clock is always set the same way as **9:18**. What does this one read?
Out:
**6:19**
